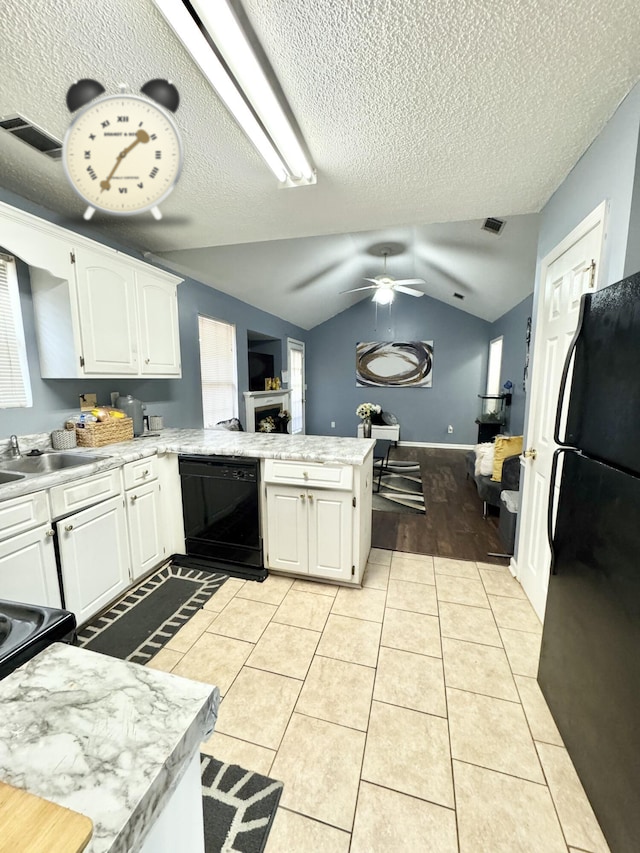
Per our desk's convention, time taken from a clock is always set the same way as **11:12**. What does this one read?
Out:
**1:35**
